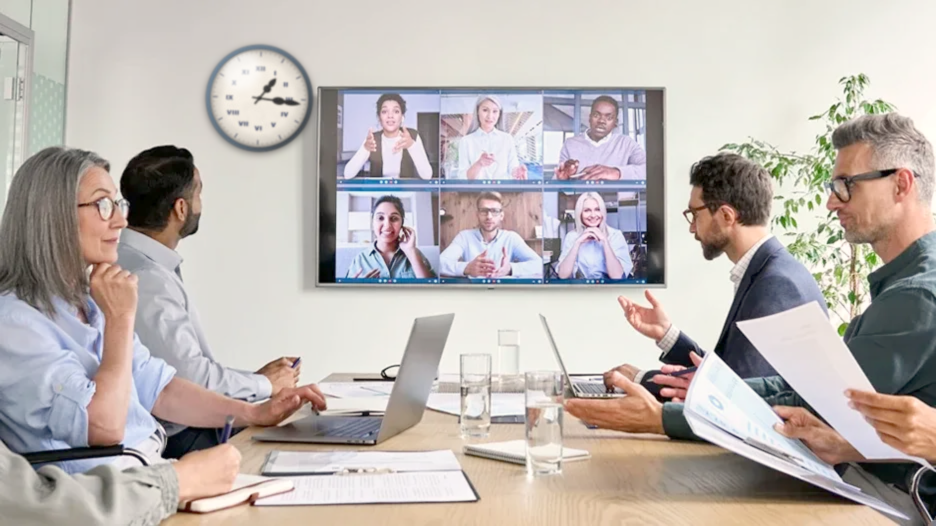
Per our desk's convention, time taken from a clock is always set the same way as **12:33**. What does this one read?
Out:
**1:16**
